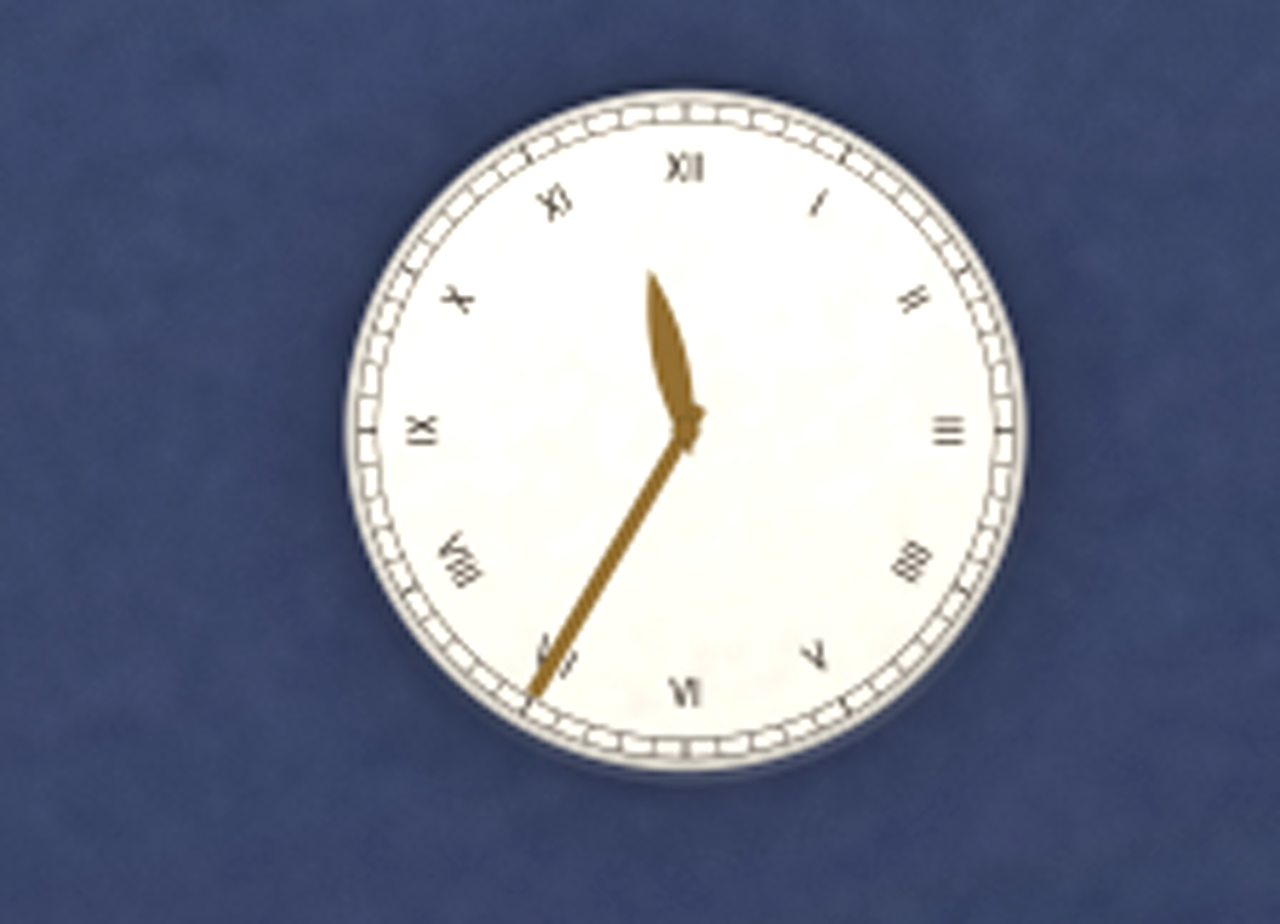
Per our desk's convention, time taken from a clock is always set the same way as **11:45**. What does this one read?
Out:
**11:35**
